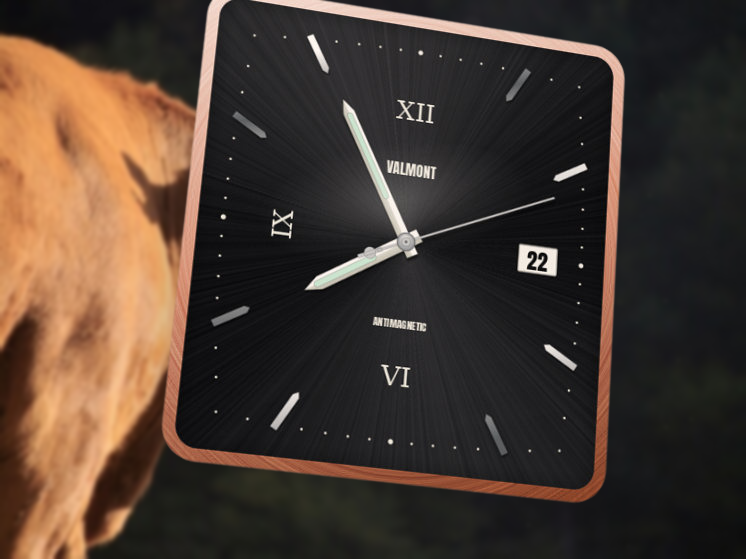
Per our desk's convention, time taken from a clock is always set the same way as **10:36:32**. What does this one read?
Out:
**7:55:11**
